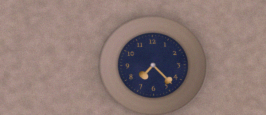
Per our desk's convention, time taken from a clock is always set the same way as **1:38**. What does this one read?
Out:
**7:23**
